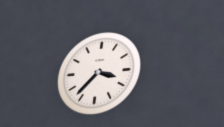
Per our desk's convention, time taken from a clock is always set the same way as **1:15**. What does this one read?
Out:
**3:37**
